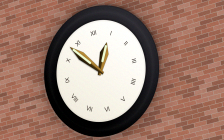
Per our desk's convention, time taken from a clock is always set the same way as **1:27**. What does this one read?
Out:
**12:53**
